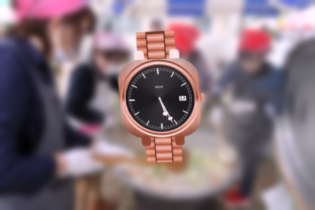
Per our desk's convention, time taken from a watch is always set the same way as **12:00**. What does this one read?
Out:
**5:26**
